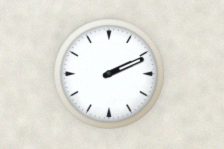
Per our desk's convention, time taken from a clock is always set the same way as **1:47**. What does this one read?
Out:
**2:11**
